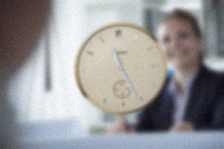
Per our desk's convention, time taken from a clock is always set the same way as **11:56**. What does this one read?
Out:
**11:26**
